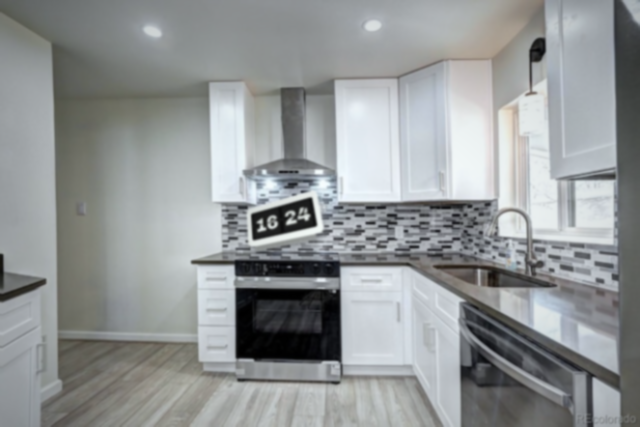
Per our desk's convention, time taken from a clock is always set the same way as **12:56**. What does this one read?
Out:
**16:24**
